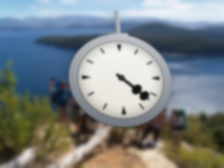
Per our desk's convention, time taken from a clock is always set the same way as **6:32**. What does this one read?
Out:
**4:22**
